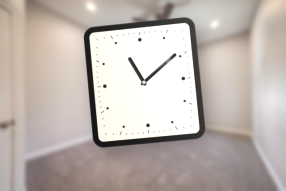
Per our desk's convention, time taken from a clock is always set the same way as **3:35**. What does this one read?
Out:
**11:09**
